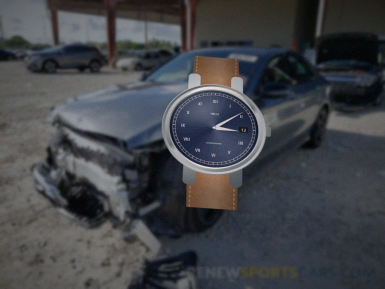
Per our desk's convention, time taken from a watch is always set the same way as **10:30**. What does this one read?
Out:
**3:09**
